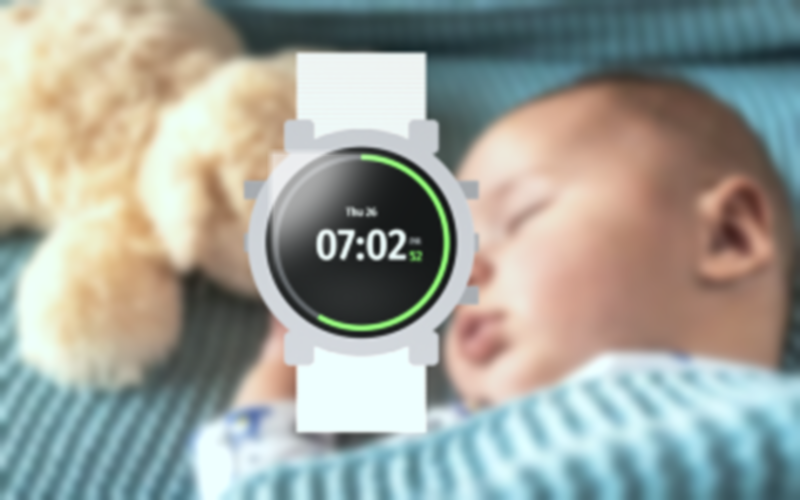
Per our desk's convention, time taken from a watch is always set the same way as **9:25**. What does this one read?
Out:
**7:02**
